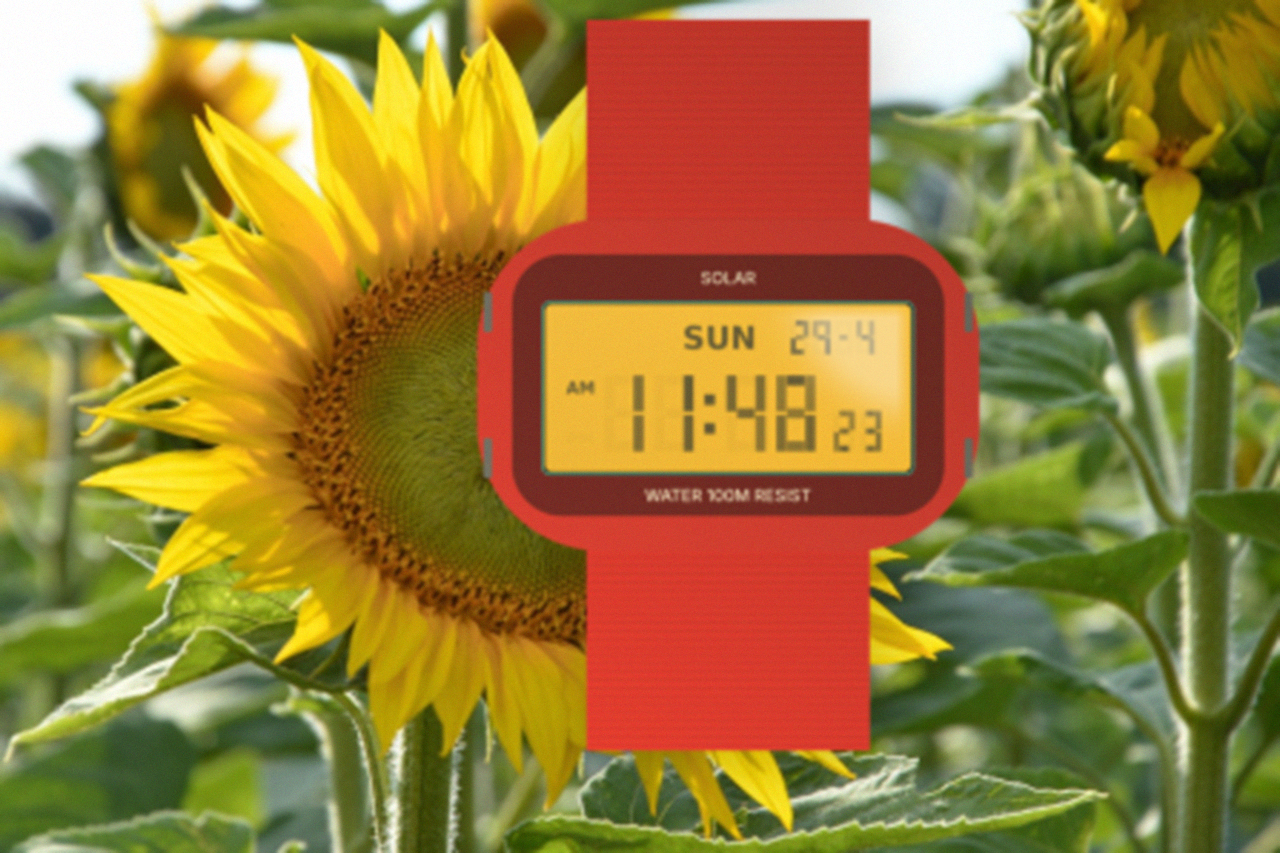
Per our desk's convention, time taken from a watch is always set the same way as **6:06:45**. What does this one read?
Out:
**11:48:23**
